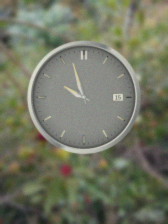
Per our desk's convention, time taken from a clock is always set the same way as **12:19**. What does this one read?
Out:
**9:57**
